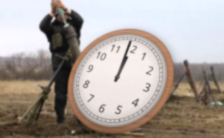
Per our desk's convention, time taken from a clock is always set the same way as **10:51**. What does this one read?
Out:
**11:59**
